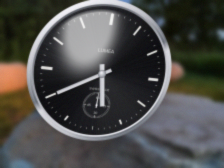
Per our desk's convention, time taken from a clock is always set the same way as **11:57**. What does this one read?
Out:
**5:40**
